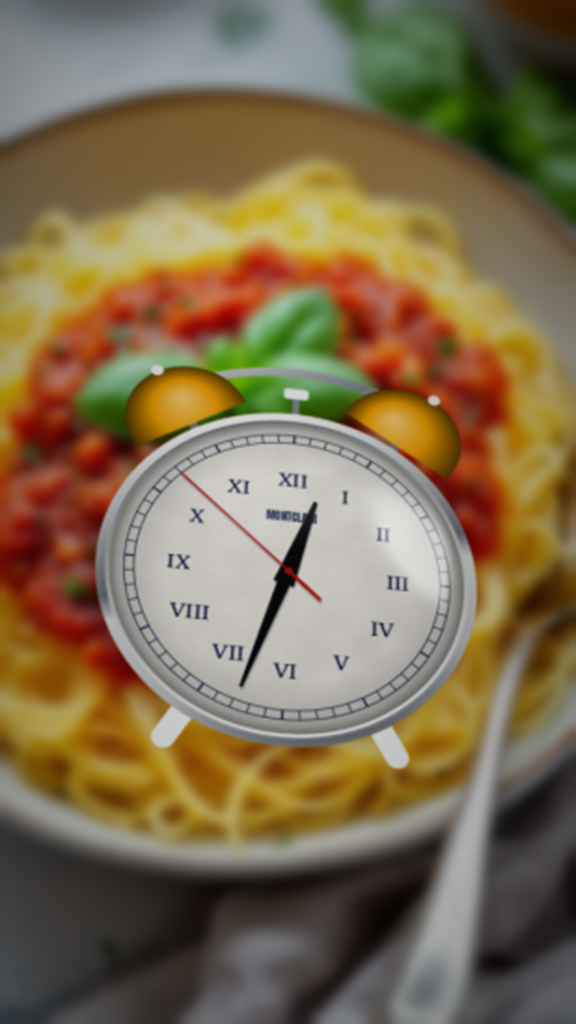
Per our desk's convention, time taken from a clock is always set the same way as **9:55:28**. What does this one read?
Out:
**12:32:52**
